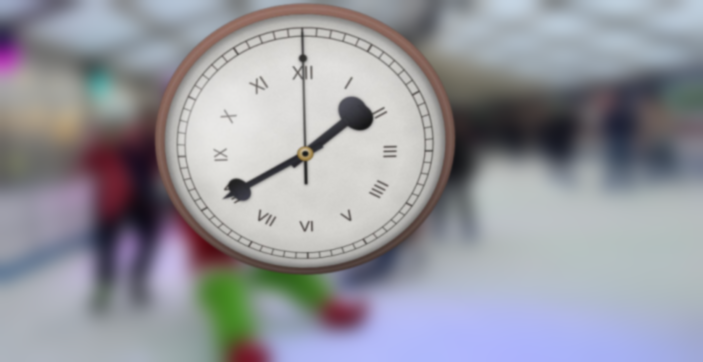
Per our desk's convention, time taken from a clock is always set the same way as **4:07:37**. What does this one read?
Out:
**1:40:00**
